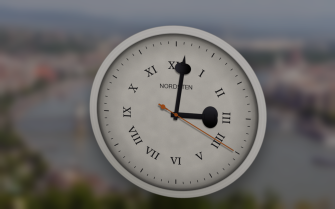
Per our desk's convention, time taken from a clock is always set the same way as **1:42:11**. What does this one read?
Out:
**3:01:20**
